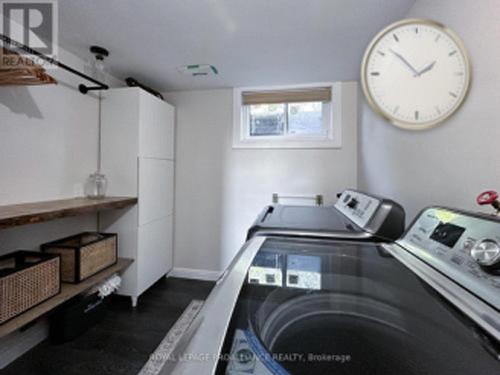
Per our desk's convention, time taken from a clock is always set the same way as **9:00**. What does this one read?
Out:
**1:52**
